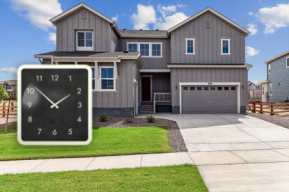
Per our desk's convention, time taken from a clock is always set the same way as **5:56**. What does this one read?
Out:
**1:52**
